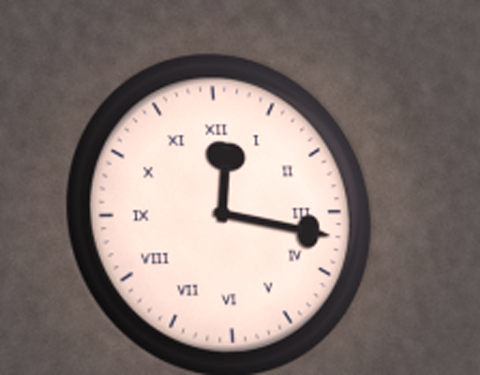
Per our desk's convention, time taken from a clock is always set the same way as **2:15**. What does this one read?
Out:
**12:17**
